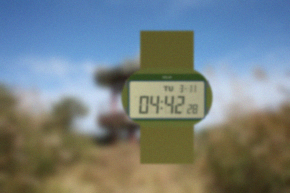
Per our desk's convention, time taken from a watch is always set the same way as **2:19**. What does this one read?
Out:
**4:42**
